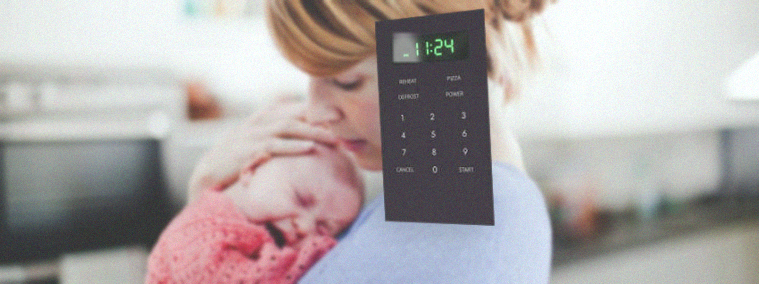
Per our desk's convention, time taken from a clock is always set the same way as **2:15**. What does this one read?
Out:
**11:24**
